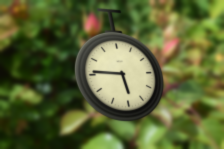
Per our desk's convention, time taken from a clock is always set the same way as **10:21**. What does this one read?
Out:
**5:46**
